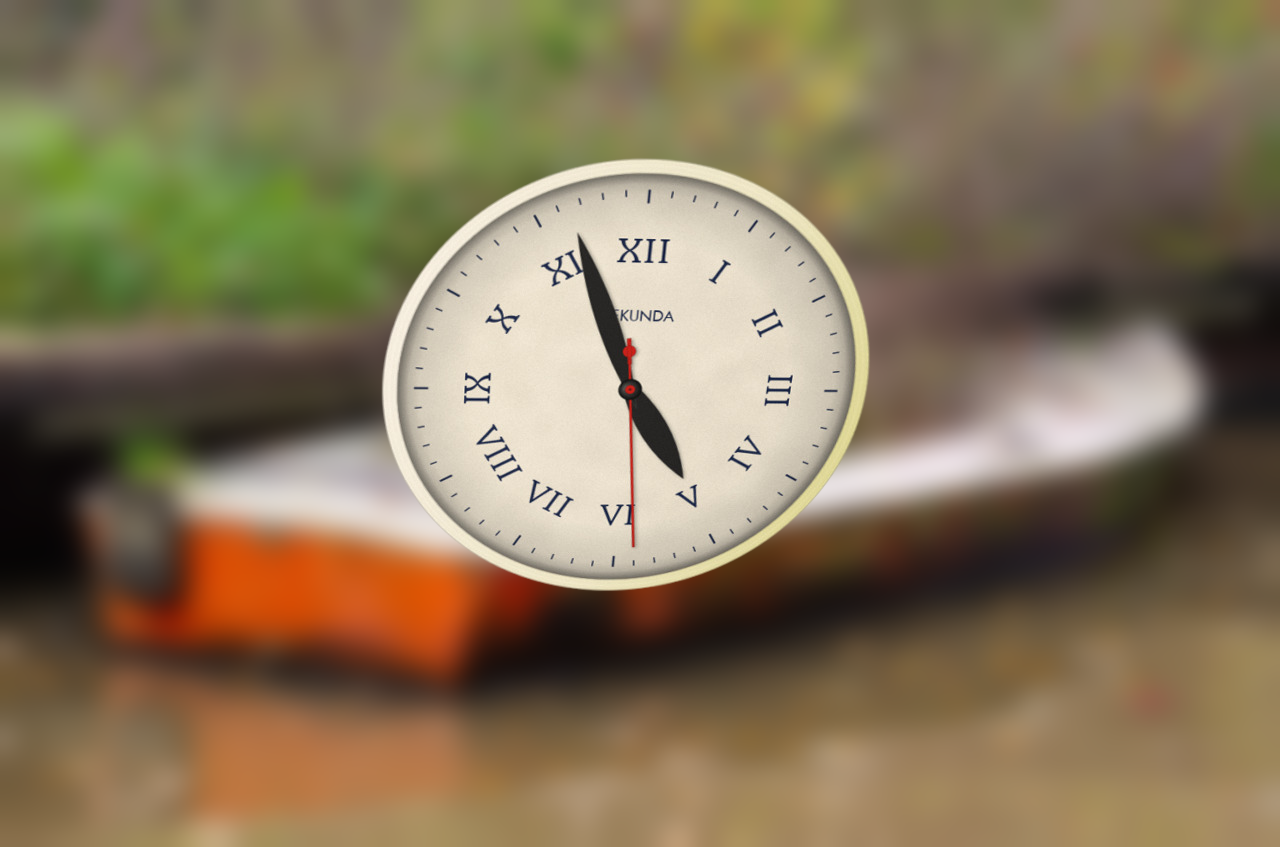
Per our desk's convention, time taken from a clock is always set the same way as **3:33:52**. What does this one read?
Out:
**4:56:29**
